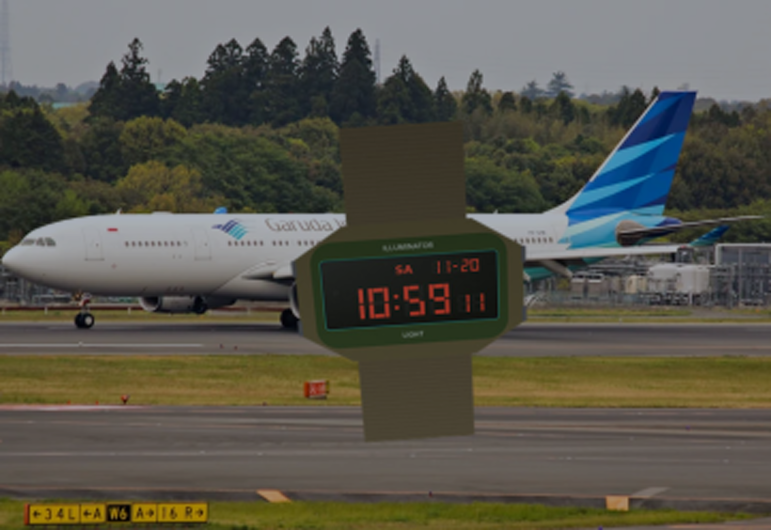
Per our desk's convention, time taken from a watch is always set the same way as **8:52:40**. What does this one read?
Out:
**10:59:11**
